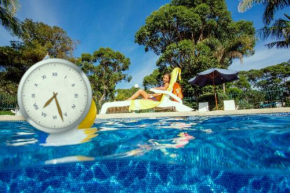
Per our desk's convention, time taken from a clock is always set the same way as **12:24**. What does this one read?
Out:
**7:27**
